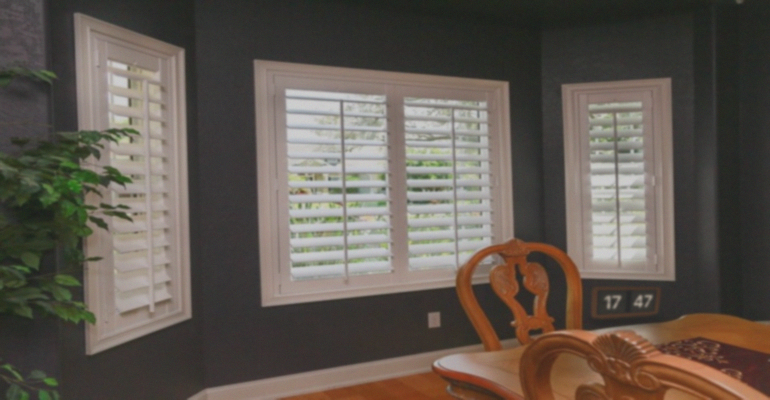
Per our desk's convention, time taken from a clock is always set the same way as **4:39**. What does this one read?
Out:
**17:47**
